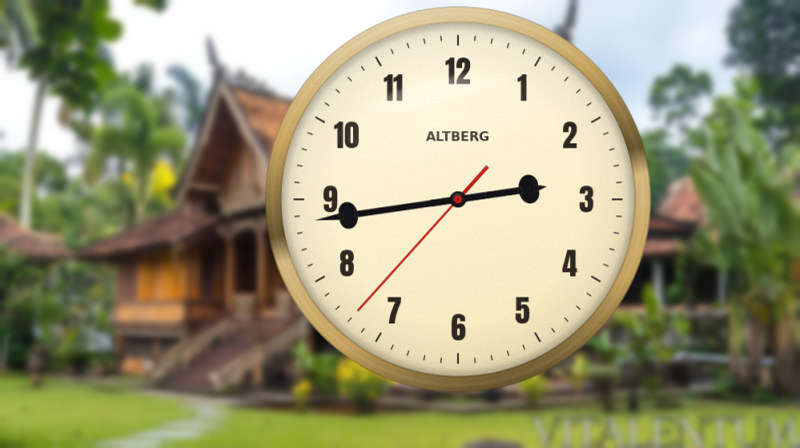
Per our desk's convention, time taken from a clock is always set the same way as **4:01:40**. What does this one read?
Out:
**2:43:37**
